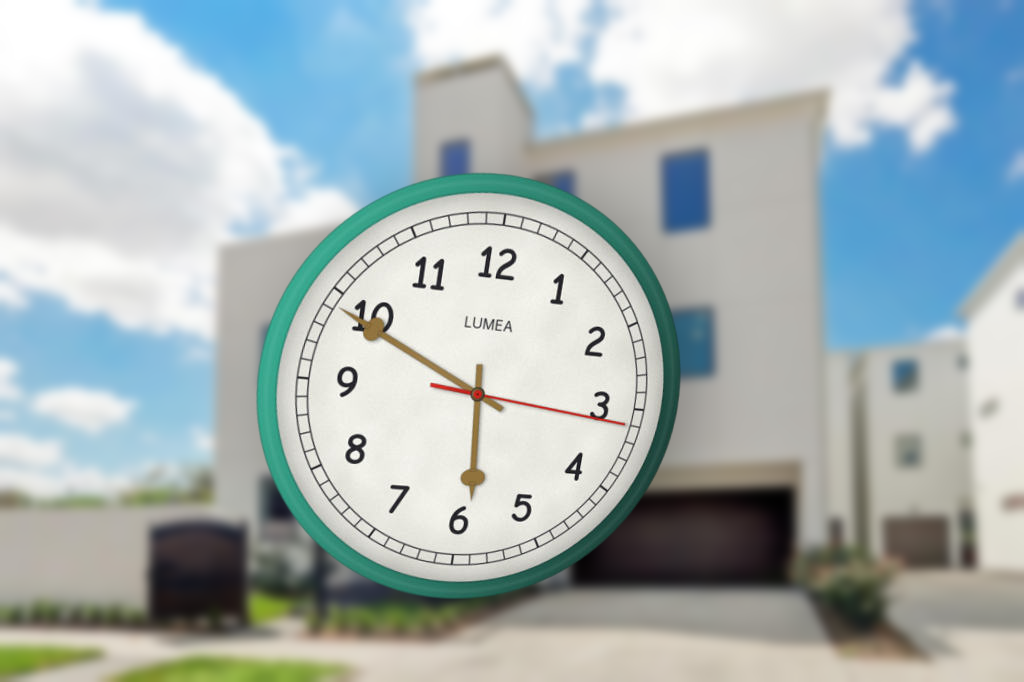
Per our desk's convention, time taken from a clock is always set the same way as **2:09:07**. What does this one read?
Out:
**5:49:16**
